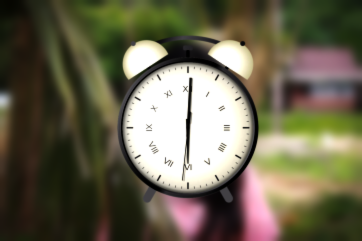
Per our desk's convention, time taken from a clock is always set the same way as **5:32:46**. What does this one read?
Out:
**6:00:31**
